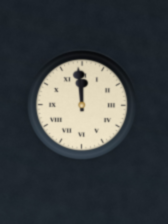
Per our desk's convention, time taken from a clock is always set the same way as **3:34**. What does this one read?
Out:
**11:59**
